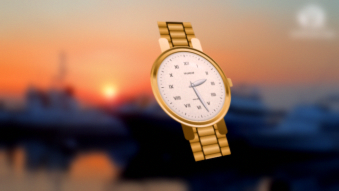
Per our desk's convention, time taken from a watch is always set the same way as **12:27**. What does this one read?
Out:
**2:27**
